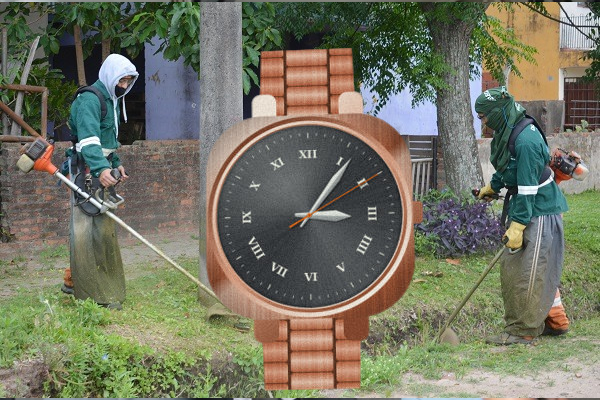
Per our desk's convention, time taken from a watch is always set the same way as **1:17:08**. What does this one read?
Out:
**3:06:10**
